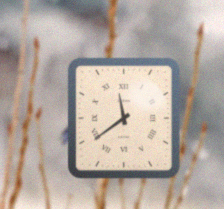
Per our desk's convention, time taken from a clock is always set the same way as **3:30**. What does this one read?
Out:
**11:39**
